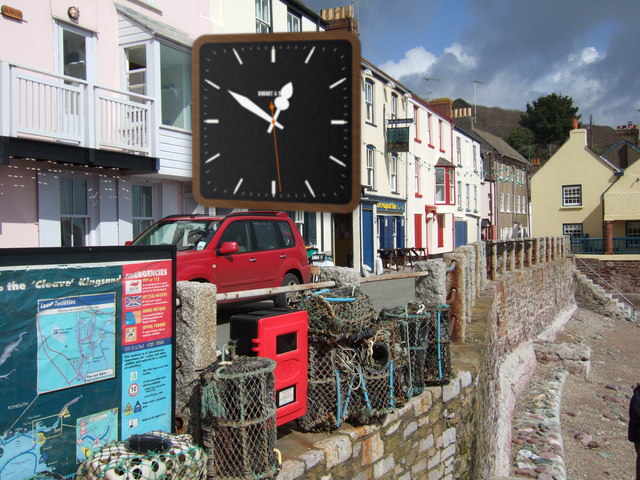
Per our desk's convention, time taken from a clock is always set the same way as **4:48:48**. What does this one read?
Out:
**12:50:29**
